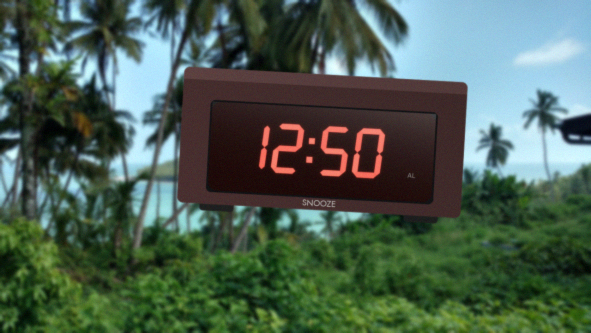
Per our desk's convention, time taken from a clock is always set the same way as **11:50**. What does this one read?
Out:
**12:50**
